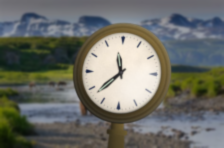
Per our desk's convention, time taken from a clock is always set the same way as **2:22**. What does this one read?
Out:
**11:38**
